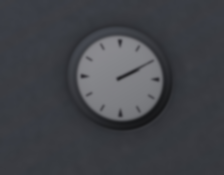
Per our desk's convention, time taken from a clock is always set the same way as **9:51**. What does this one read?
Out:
**2:10**
